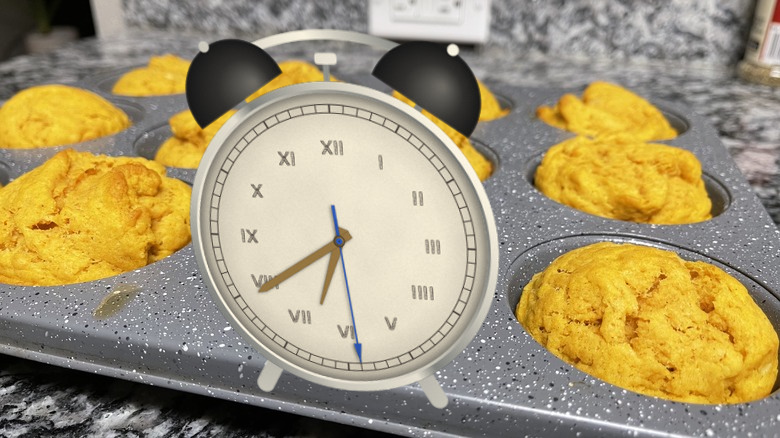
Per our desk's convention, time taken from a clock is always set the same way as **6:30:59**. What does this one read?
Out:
**6:39:29**
